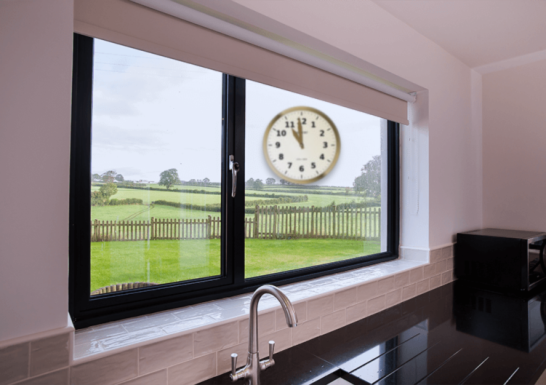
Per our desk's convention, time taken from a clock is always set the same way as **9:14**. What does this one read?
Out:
**10:59**
